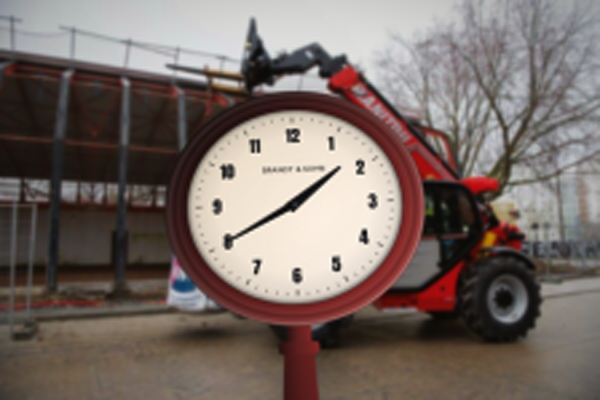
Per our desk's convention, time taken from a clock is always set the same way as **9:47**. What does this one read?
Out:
**1:40**
